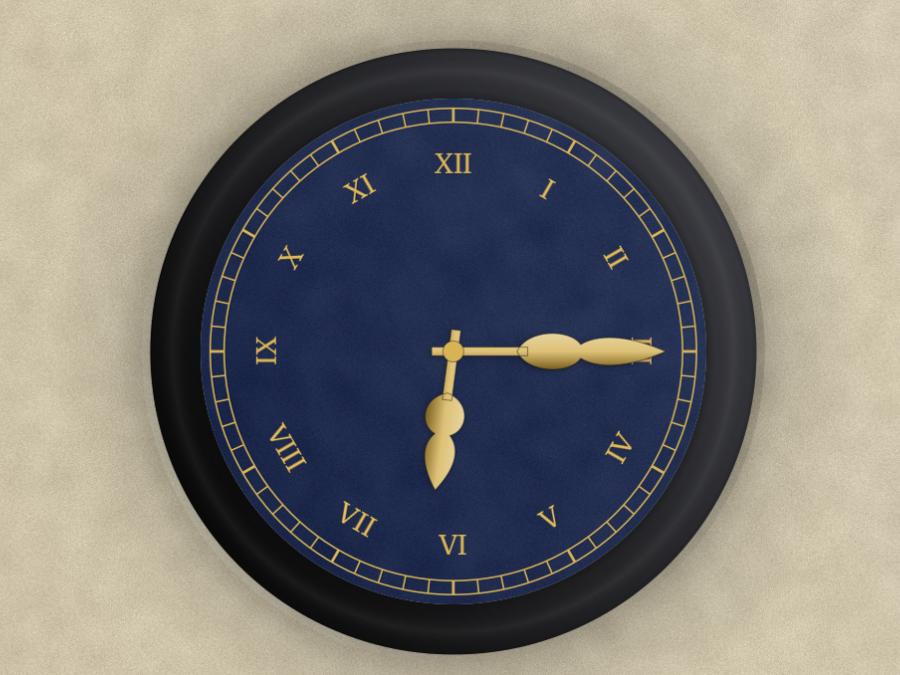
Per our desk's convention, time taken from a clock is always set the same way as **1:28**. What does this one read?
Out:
**6:15**
